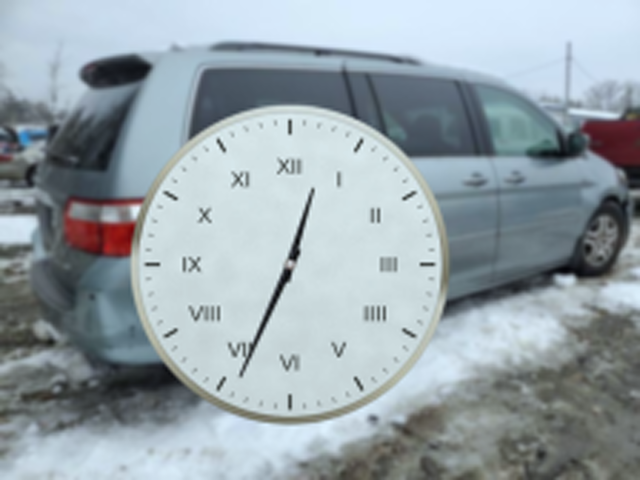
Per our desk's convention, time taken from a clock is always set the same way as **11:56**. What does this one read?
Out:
**12:34**
